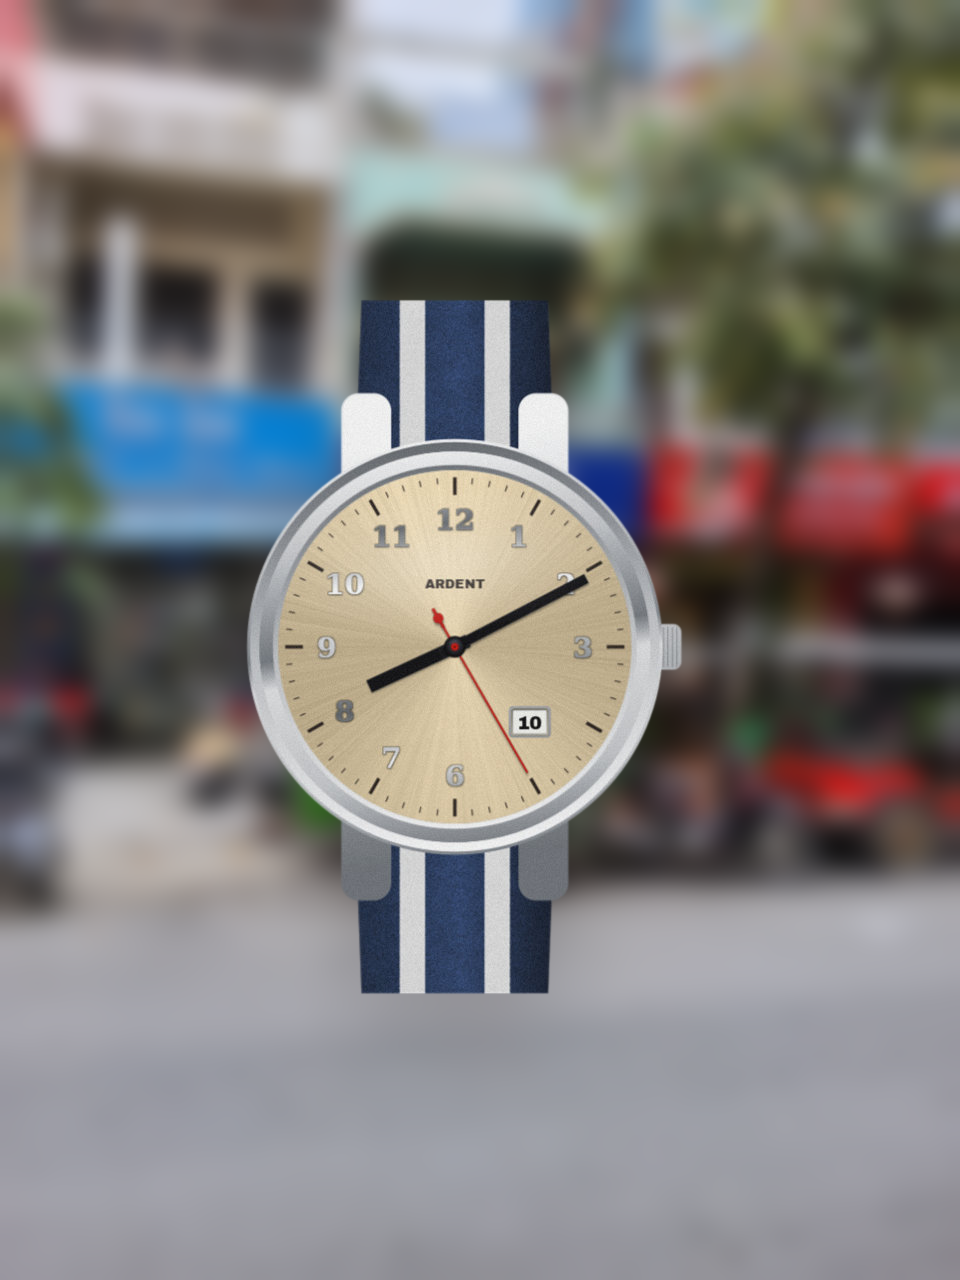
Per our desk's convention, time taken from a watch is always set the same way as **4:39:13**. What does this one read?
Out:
**8:10:25**
